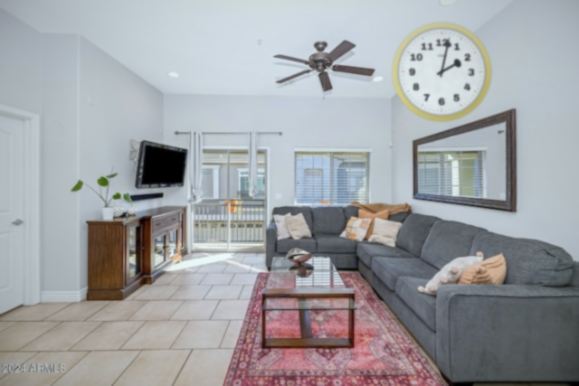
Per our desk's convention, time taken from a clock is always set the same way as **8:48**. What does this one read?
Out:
**2:02**
